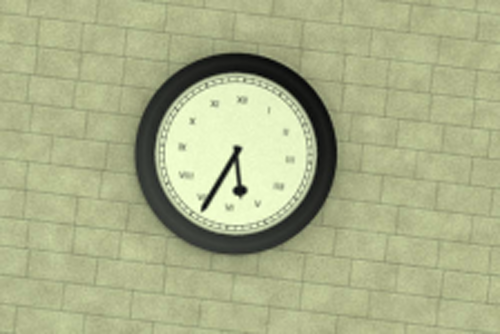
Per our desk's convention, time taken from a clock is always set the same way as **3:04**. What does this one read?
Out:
**5:34**
